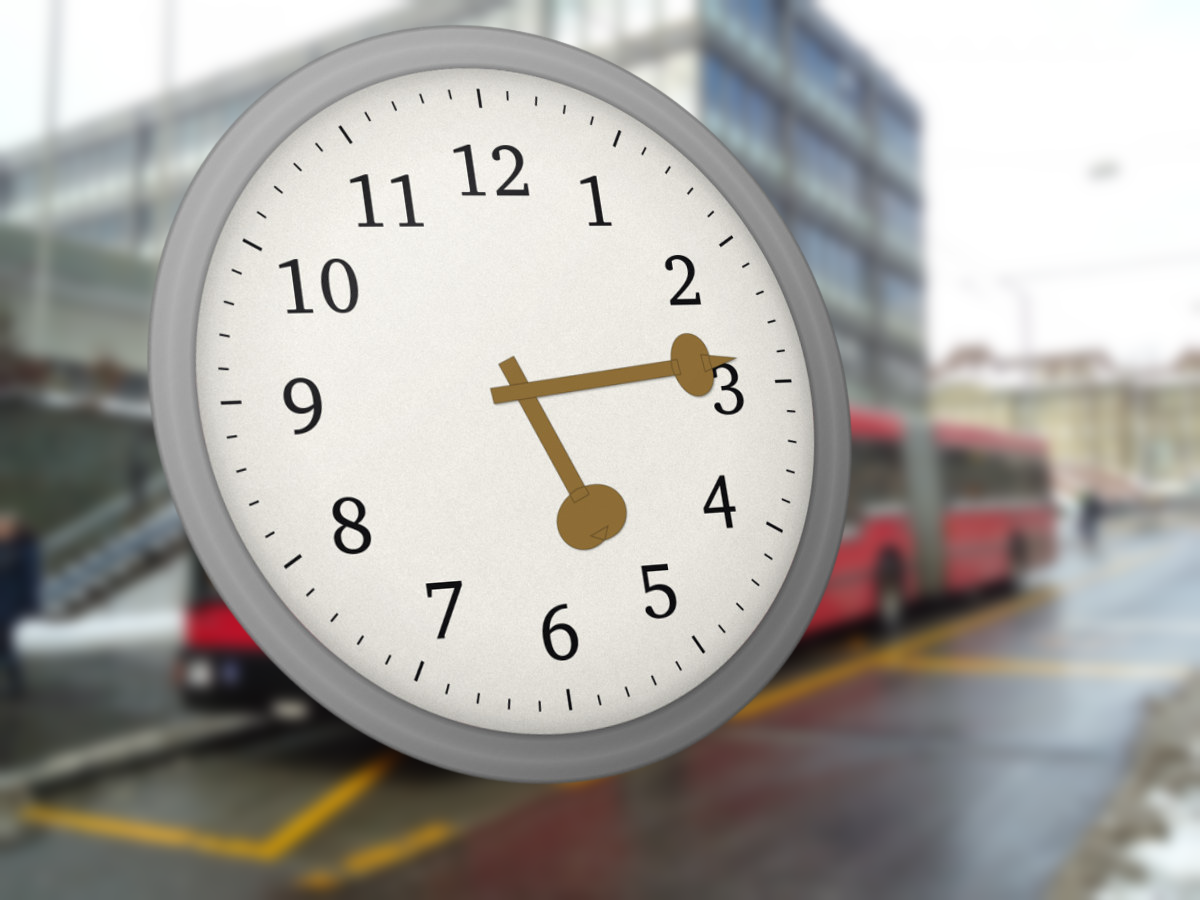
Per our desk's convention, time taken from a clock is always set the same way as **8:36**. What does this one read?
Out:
**5:14**
